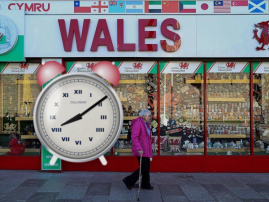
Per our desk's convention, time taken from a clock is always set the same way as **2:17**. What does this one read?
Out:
**8:09**
